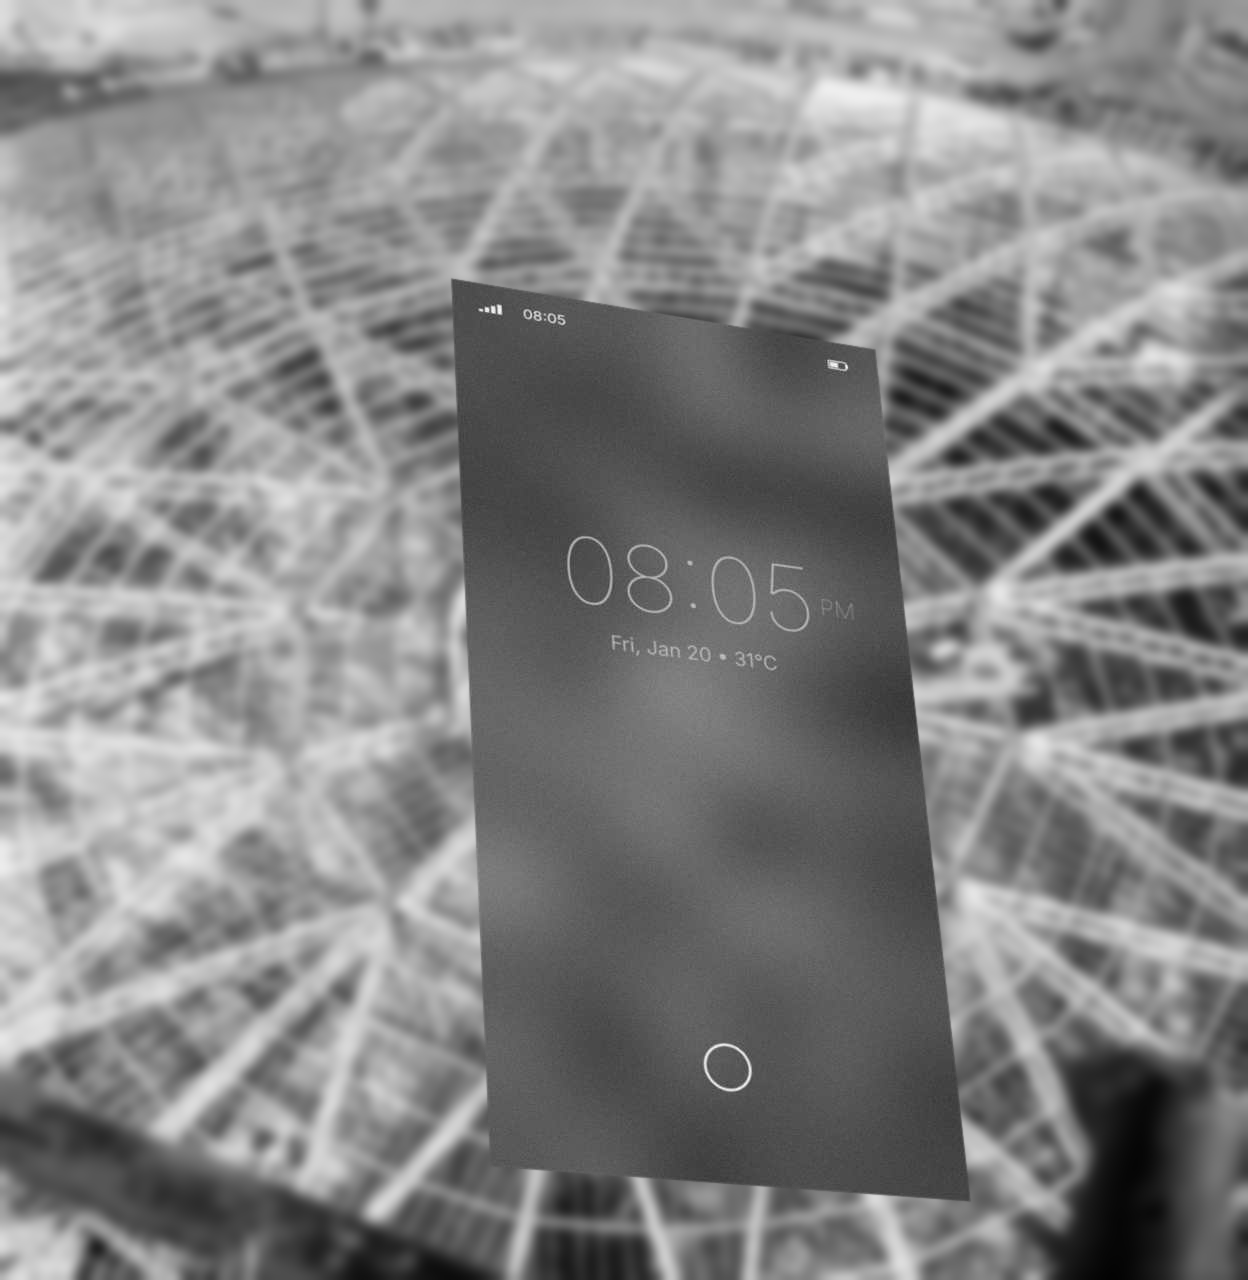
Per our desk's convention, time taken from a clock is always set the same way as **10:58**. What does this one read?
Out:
**8:05**
